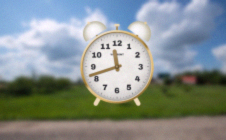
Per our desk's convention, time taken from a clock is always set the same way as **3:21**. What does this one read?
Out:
**11:42**
